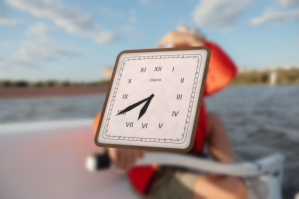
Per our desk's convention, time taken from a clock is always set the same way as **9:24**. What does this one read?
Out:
**6:40**
